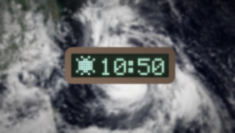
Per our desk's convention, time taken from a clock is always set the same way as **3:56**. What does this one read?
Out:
**10:50**
